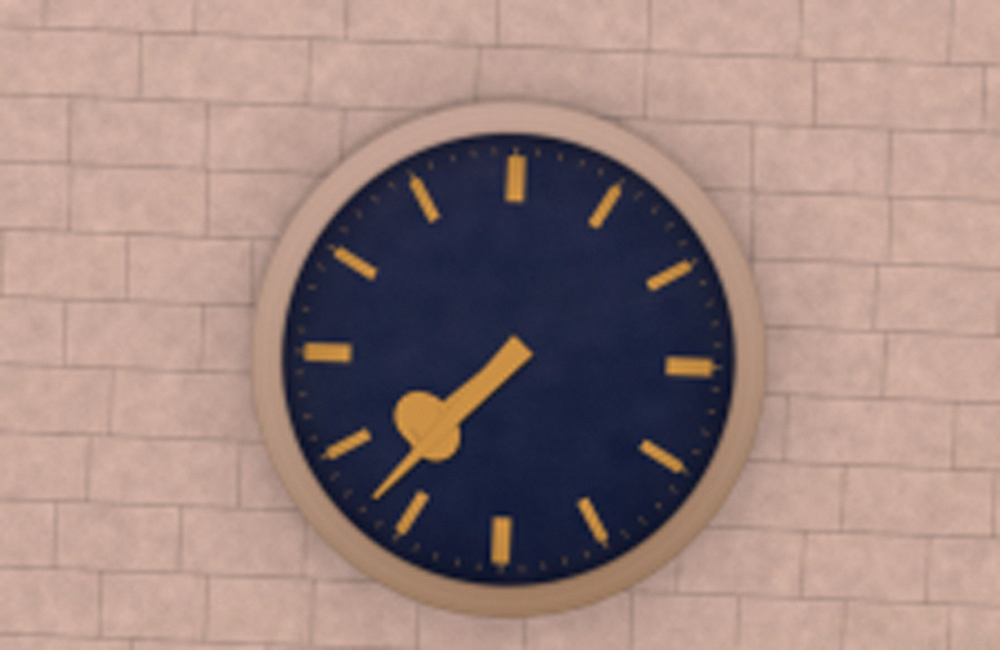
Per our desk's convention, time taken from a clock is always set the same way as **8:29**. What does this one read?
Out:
**7:37**
